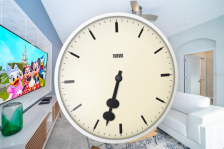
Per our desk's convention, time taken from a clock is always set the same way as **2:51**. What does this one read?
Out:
**6:33**
